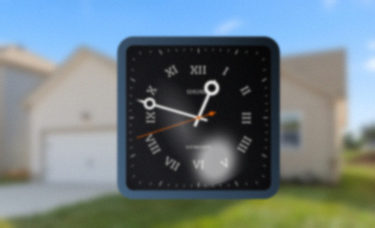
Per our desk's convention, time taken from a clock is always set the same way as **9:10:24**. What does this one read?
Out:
**12:47:42**
